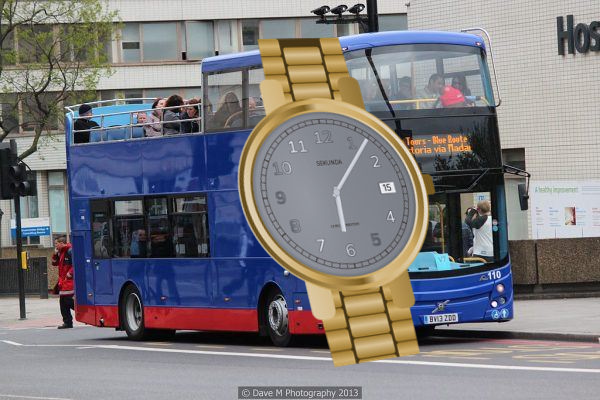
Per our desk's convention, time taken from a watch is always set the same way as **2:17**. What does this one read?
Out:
**6:07**
